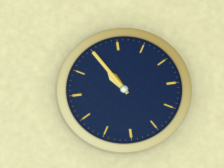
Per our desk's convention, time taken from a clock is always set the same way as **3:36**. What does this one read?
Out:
**10:55**
